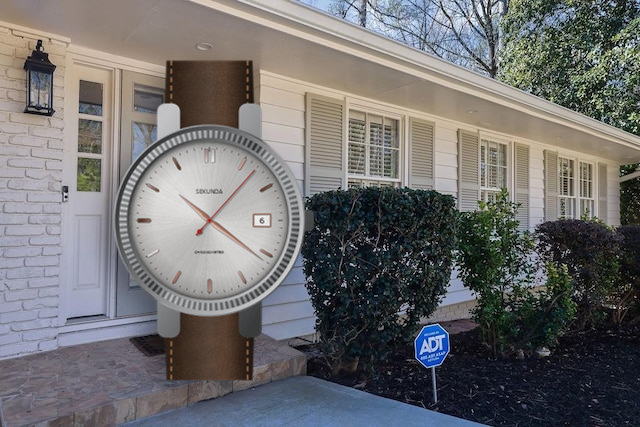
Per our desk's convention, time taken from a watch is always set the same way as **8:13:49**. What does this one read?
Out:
**10:21:07**
